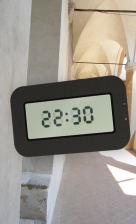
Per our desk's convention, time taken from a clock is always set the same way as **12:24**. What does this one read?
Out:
**22:30**
